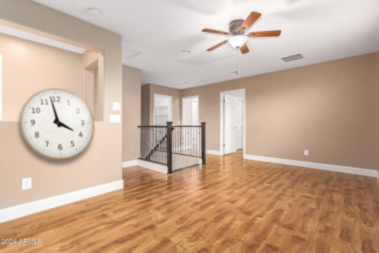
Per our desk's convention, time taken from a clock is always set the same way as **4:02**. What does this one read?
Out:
**3:58**
